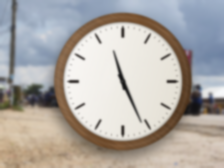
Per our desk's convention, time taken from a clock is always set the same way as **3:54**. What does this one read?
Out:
**11:26**
